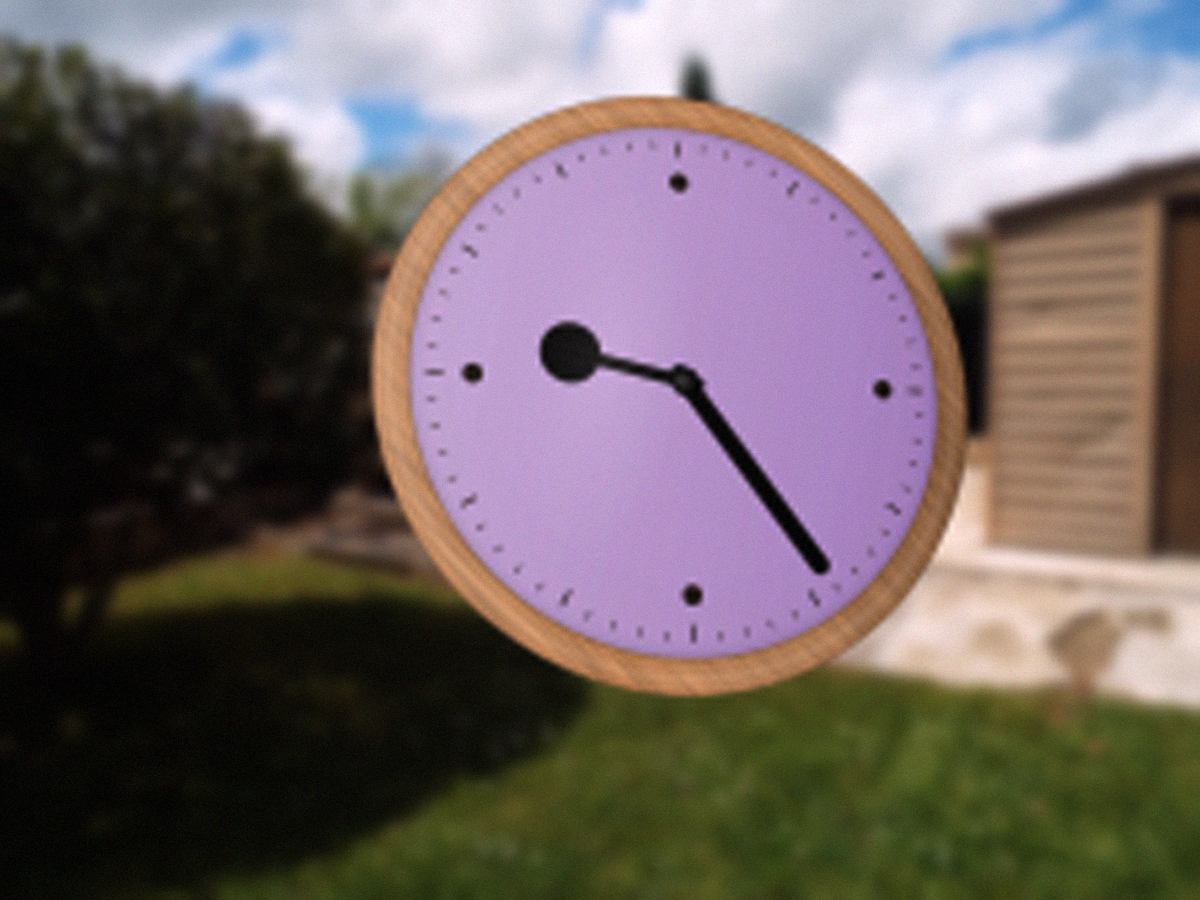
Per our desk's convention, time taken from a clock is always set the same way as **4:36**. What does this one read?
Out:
**9:24**
